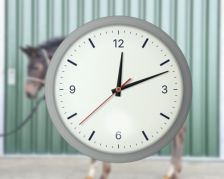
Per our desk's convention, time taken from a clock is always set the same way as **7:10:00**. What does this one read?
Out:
**12:11:38**
